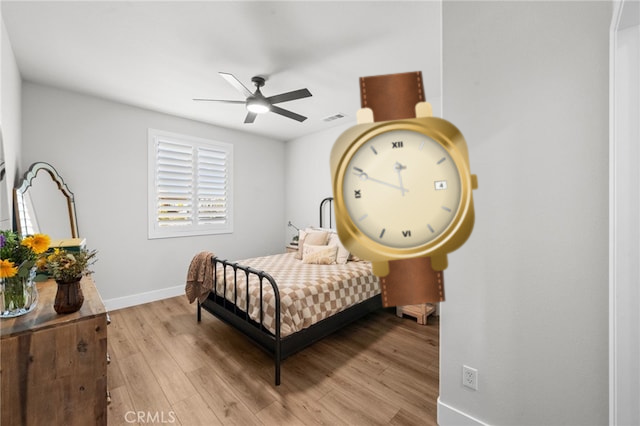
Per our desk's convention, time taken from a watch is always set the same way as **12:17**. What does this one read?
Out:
**11:49**
